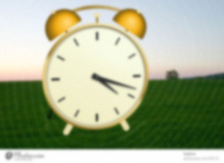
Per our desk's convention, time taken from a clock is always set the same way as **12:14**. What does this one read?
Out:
**4:18**
